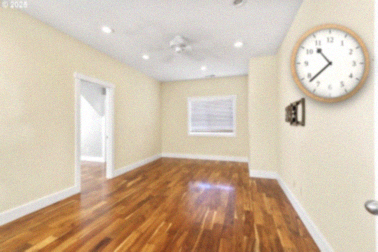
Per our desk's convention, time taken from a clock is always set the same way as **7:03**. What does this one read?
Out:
**10:38**
